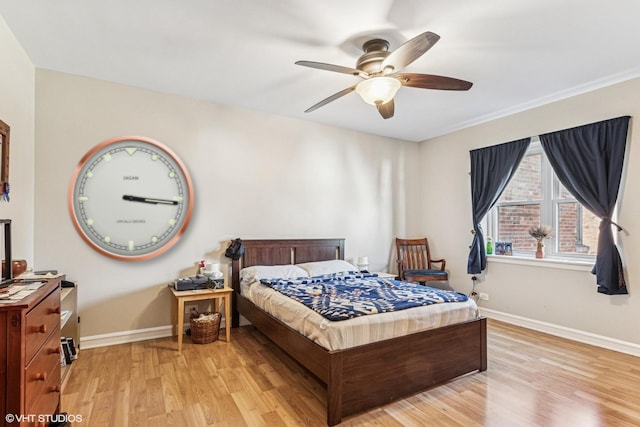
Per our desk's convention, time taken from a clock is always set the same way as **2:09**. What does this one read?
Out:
**3:16**
